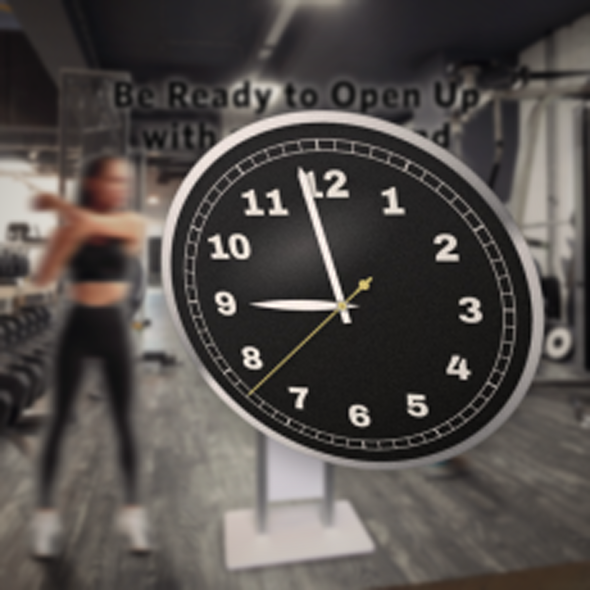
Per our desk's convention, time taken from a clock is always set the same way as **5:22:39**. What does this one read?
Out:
**8:58:38**
